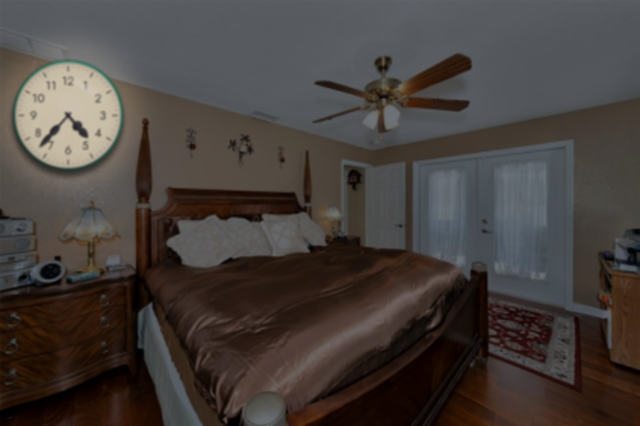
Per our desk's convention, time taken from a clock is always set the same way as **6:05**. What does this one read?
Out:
**4:37**
